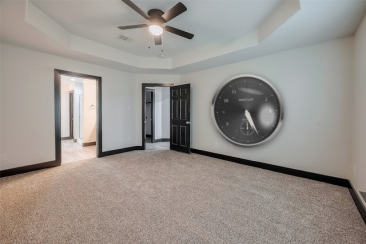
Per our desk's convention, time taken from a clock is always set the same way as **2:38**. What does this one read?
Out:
**5:26**
